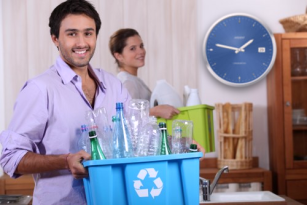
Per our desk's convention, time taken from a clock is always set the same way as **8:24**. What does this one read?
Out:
**1:47**
